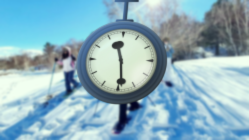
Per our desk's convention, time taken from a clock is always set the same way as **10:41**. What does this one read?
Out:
**11:29**
